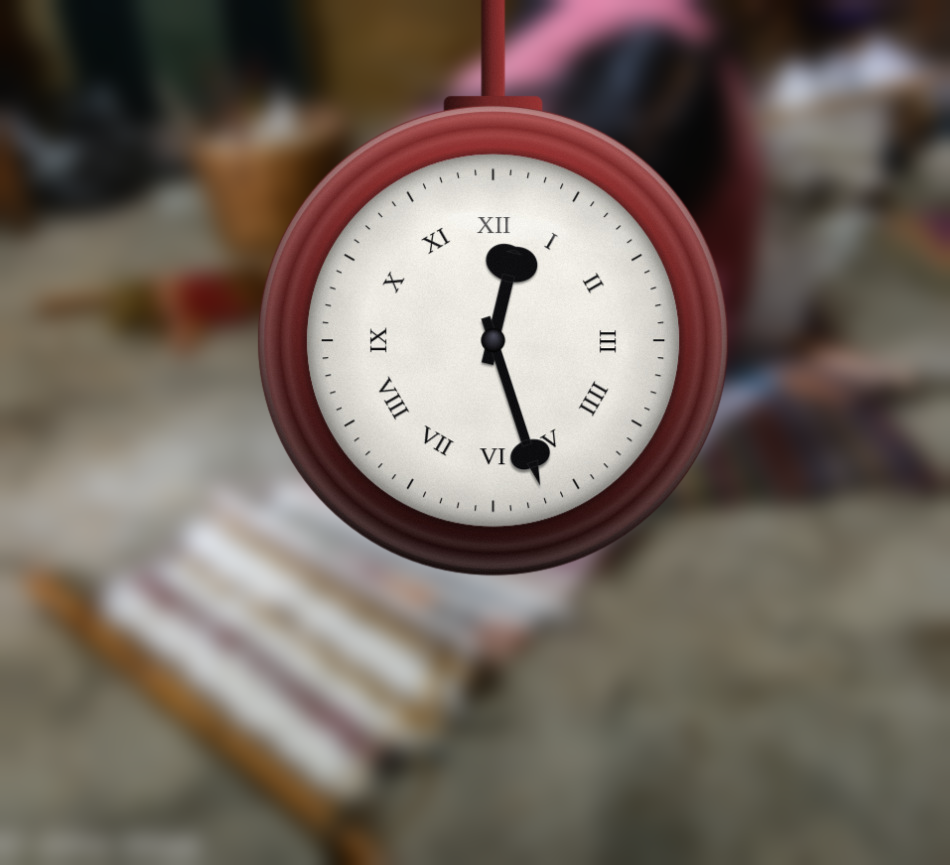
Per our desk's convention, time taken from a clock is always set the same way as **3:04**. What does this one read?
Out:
**12:27**
